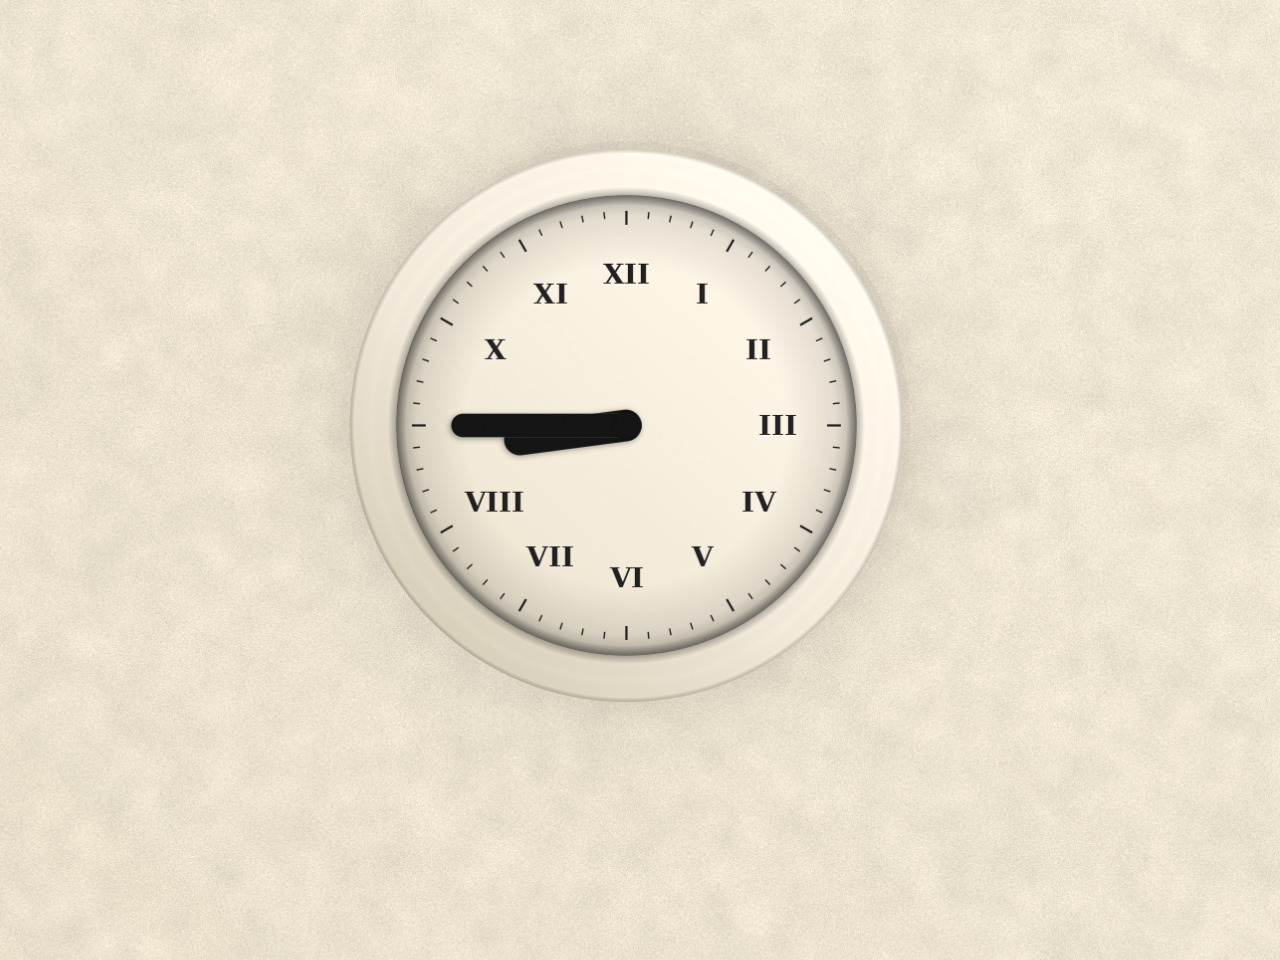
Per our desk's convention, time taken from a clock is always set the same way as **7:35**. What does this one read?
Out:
**8:45**
